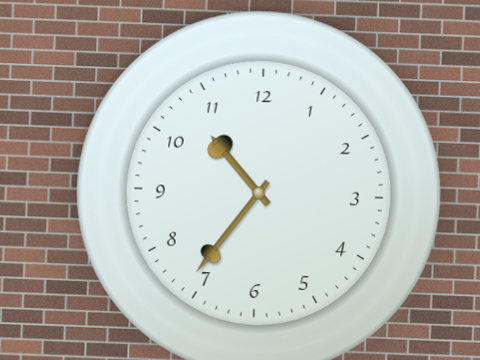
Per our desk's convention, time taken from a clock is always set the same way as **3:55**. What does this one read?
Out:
**10:36**
